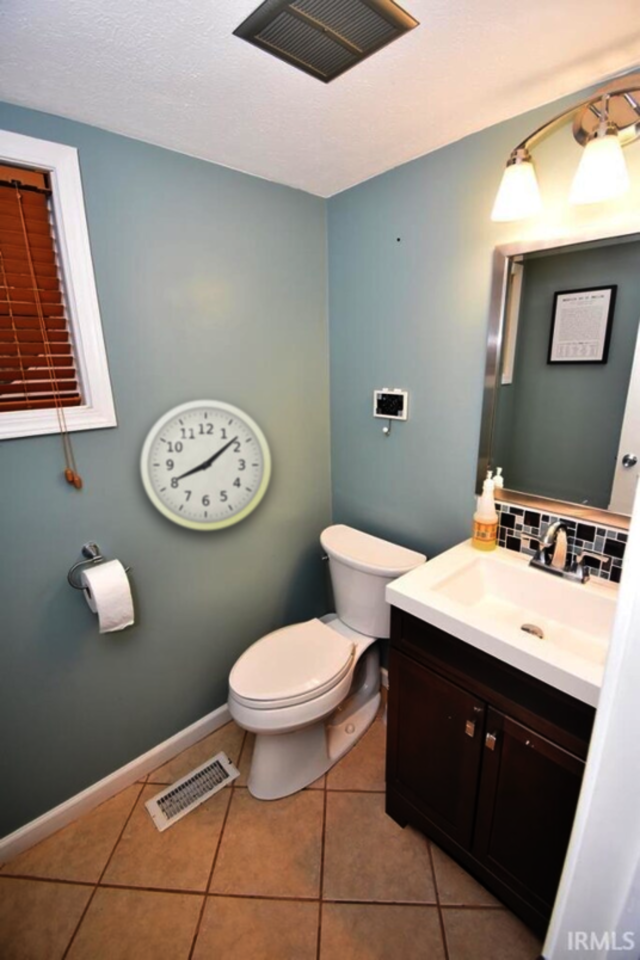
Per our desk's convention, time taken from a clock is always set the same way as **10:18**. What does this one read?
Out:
**8:08**
